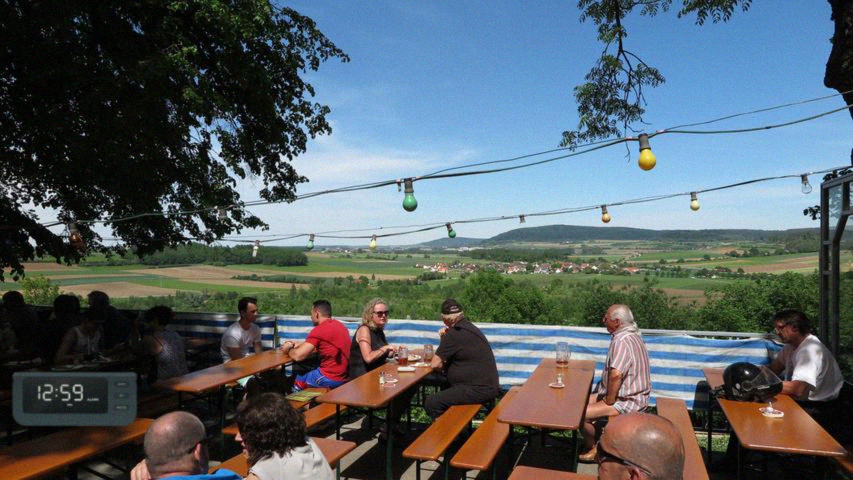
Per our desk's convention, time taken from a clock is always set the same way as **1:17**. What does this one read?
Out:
**12:59**
